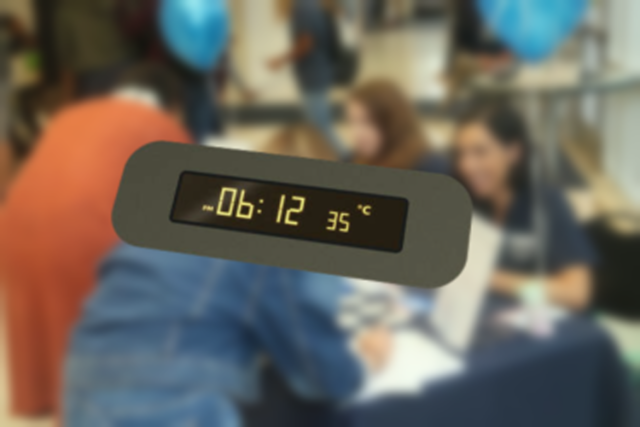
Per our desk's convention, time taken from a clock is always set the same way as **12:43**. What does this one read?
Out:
**6:12**
